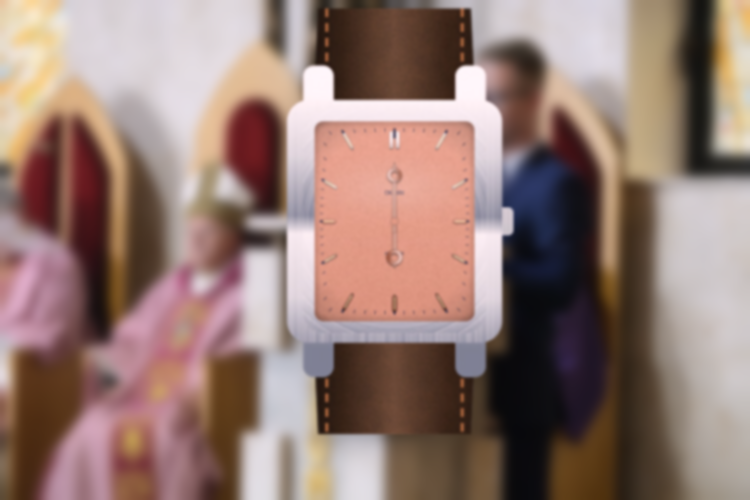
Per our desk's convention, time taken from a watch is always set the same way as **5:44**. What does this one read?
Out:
**6:00**
